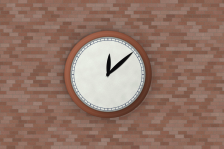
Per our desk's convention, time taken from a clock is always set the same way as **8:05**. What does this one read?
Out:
**12:08**
